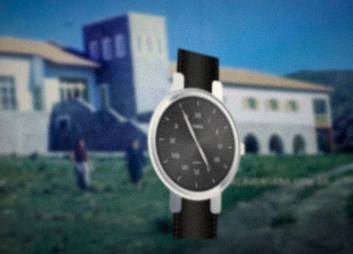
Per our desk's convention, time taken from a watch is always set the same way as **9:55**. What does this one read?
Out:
**4:55**
